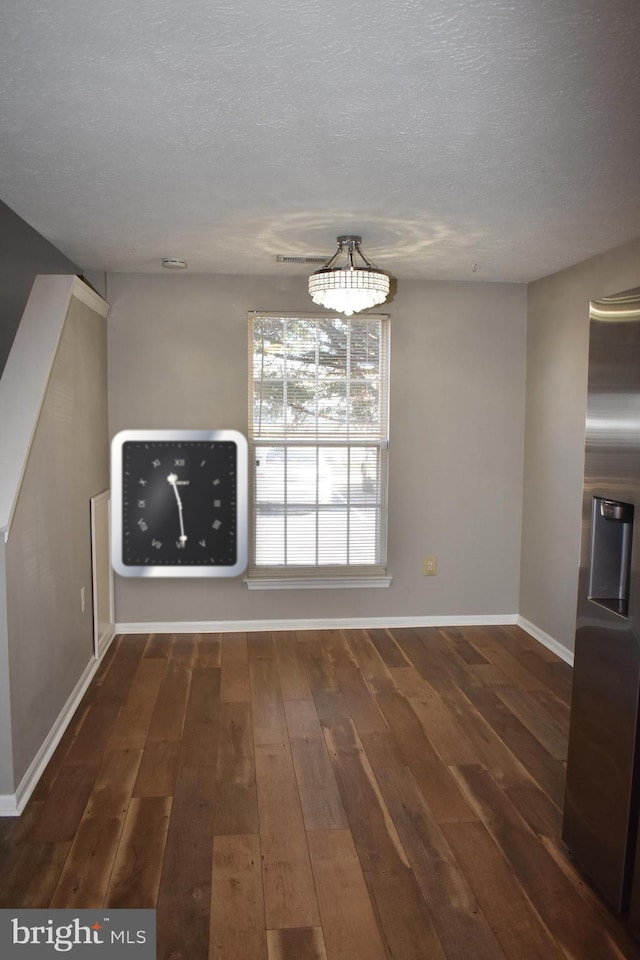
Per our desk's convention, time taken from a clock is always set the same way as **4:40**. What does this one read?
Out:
**11:29**
